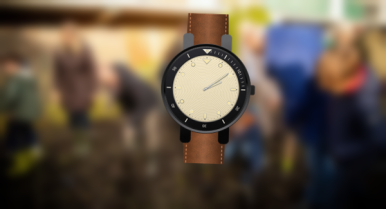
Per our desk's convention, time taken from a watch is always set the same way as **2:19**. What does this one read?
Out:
**2:09**
